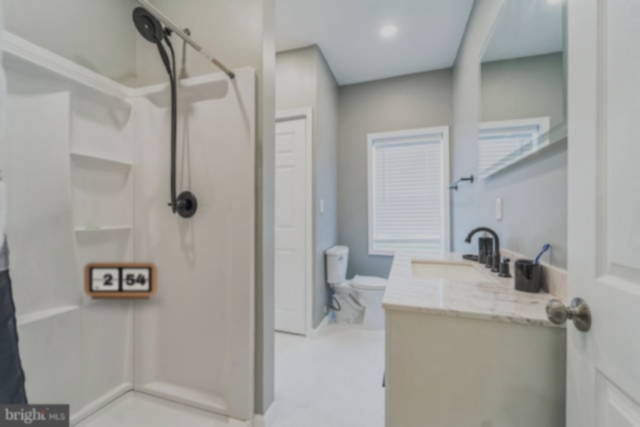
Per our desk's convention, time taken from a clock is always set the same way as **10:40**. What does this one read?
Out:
**2:54**
